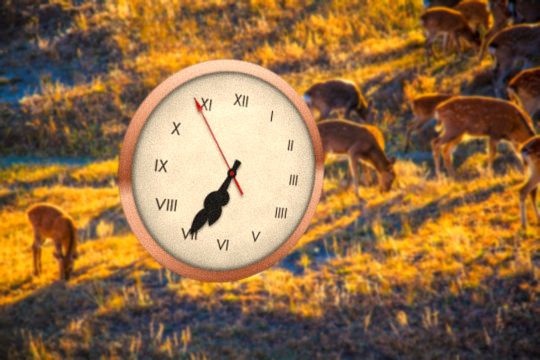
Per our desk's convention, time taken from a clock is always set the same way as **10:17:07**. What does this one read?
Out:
**6:34:54**
